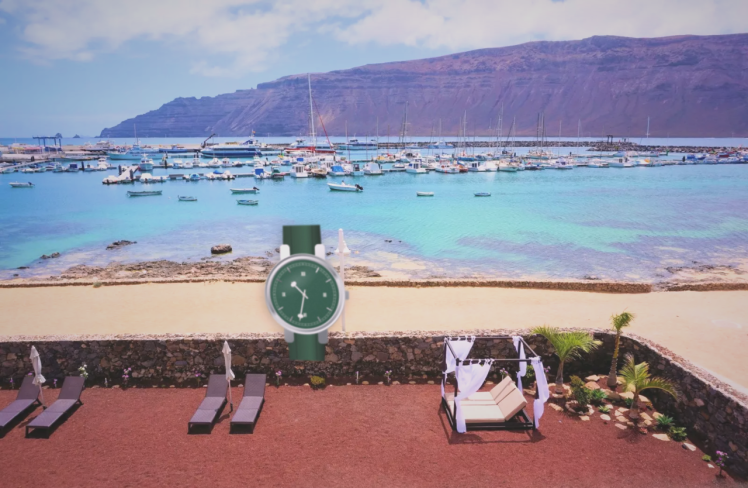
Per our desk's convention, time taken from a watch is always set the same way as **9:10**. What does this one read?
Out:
**10:32**
